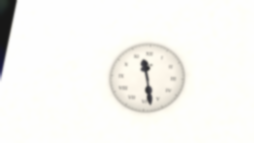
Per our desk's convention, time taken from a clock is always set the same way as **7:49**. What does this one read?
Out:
**11:28**
